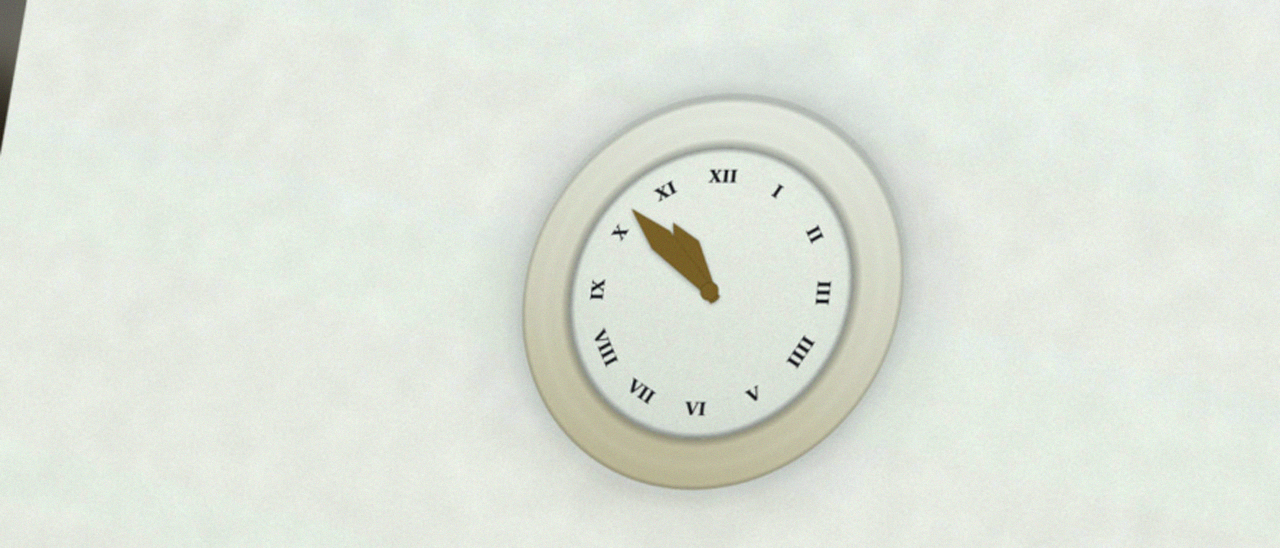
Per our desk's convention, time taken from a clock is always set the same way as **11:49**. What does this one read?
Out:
**10:52**
